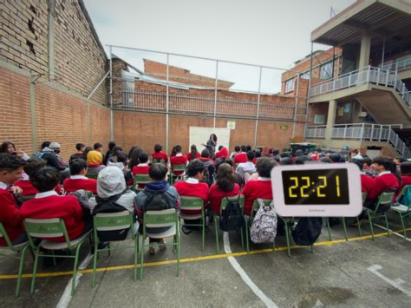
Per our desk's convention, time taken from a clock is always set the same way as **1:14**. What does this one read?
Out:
**22:21**
